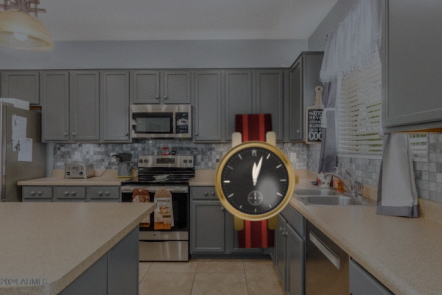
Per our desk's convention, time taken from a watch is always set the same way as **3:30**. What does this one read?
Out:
**12:03**
